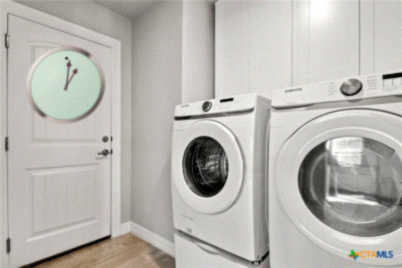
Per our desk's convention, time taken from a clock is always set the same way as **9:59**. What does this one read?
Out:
**1:01**
